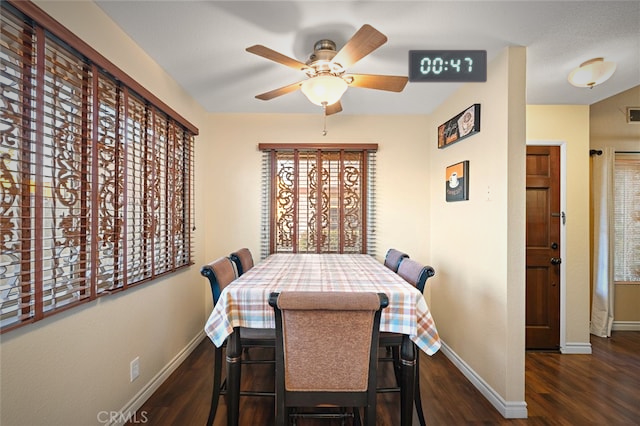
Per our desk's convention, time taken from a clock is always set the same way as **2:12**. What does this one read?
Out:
**0:47**
